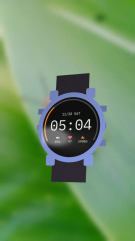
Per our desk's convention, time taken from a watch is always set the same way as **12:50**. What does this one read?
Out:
**5:04**
